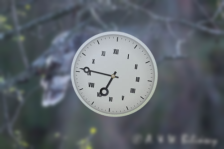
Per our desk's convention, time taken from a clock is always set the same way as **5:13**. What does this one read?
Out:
**6:46**
